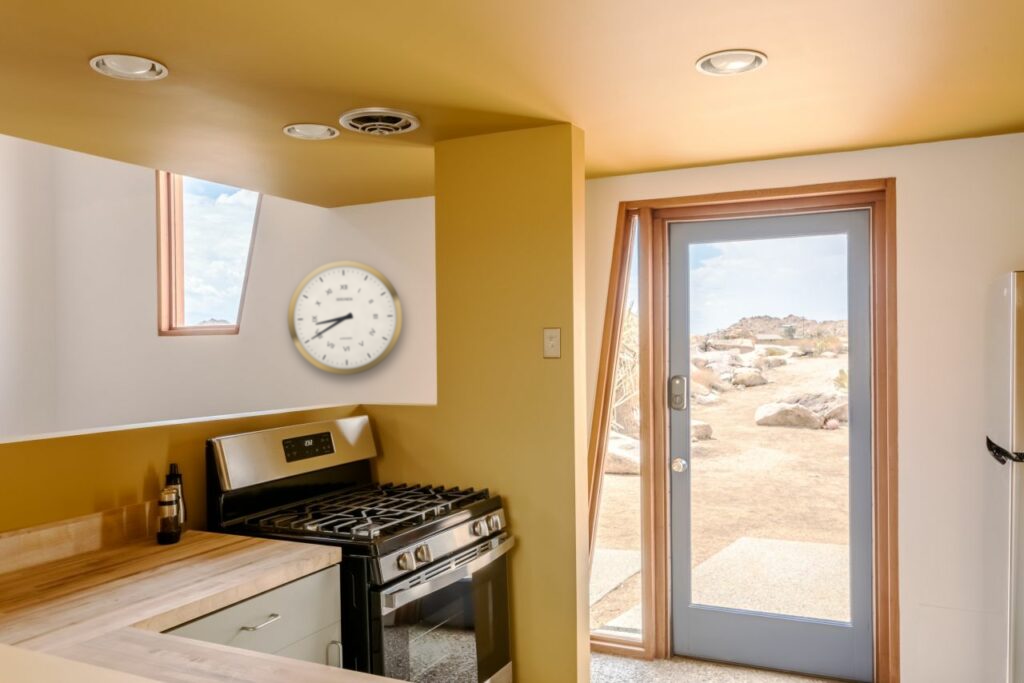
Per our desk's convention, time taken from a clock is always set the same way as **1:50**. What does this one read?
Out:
**8:40**
